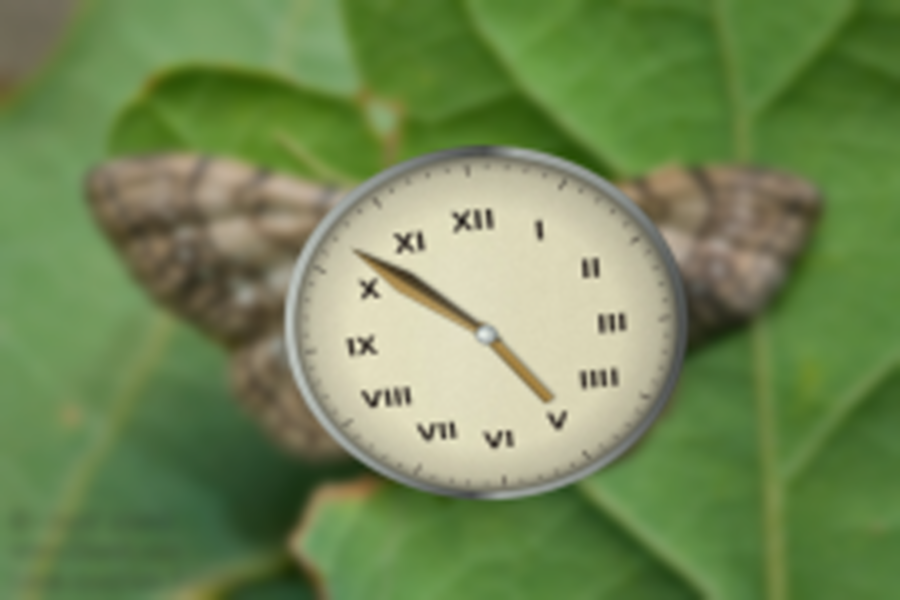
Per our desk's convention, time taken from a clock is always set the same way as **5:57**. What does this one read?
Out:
**4:52**
